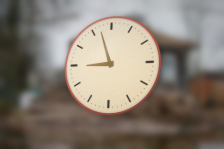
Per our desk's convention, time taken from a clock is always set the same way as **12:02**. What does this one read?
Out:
**8:57**
